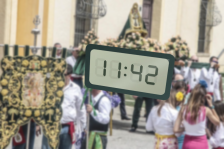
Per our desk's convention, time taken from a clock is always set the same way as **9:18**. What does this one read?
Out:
**11:42**
